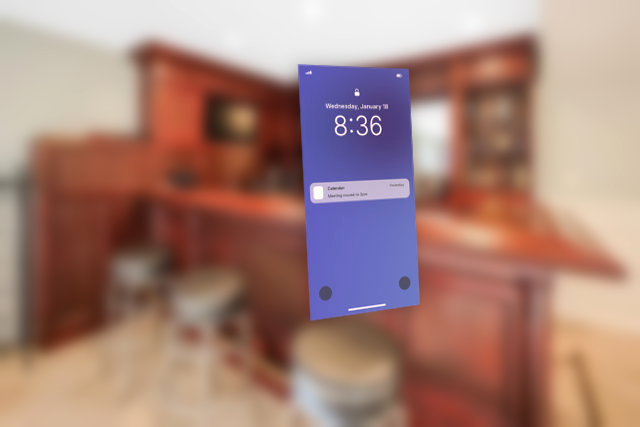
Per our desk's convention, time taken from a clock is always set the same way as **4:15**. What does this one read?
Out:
**8:36**
